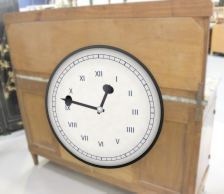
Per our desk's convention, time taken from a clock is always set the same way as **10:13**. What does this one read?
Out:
**12:47**
